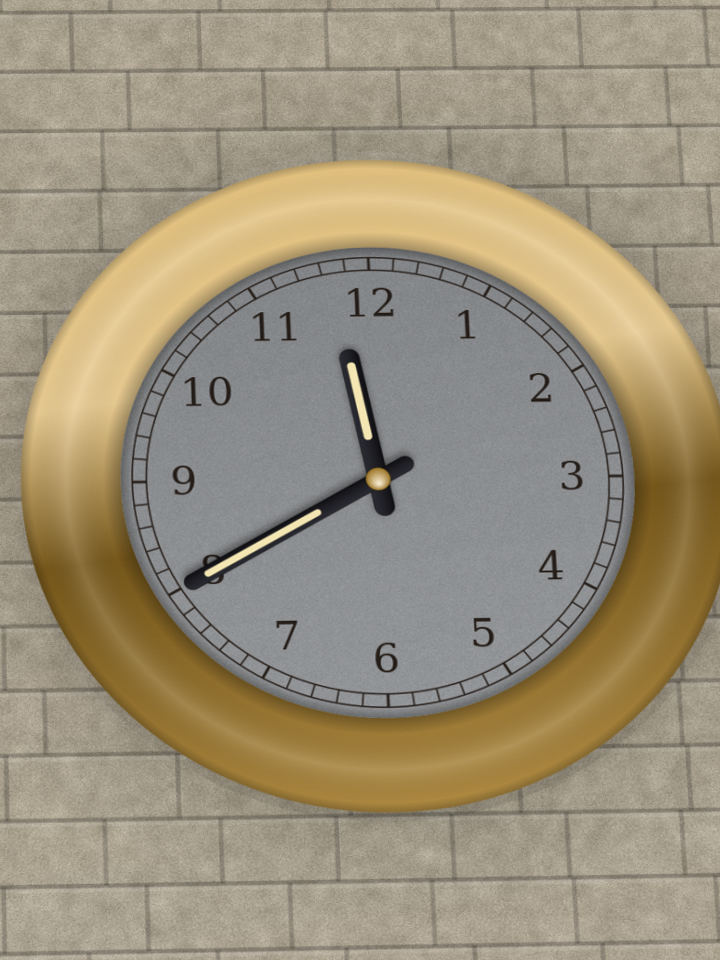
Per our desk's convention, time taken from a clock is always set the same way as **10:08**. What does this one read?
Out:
**11:40**
